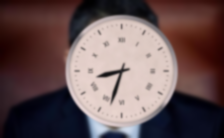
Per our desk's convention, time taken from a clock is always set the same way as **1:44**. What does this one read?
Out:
**8:33**
